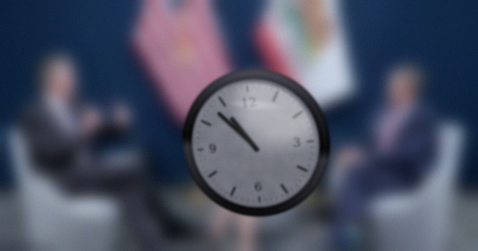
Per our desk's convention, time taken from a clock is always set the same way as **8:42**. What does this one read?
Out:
**10:53**
